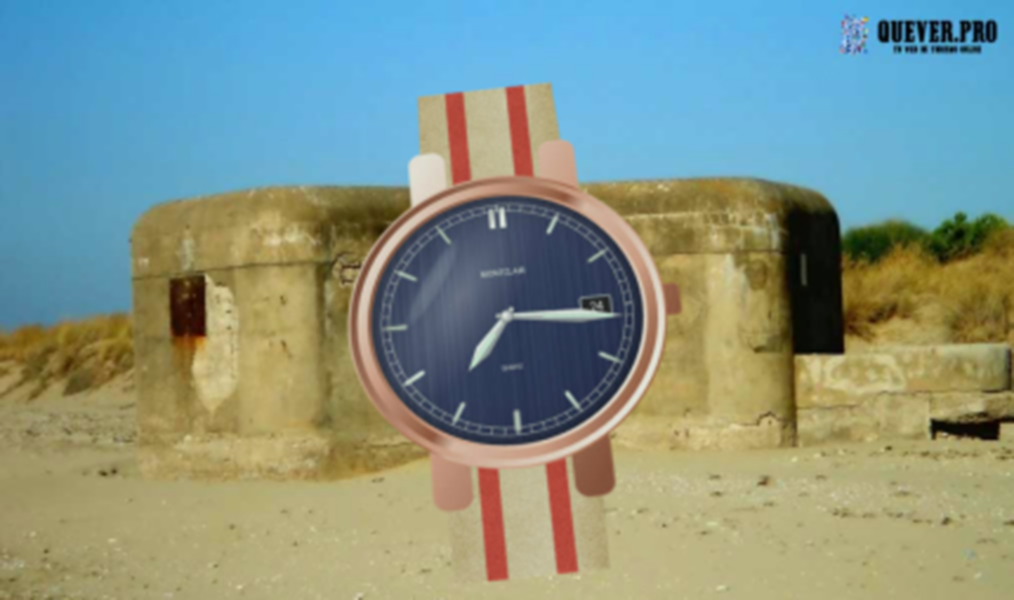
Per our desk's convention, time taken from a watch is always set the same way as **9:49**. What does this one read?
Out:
**7:16**
